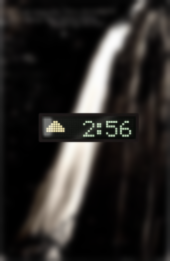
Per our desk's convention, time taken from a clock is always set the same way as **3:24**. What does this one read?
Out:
**2:56**
